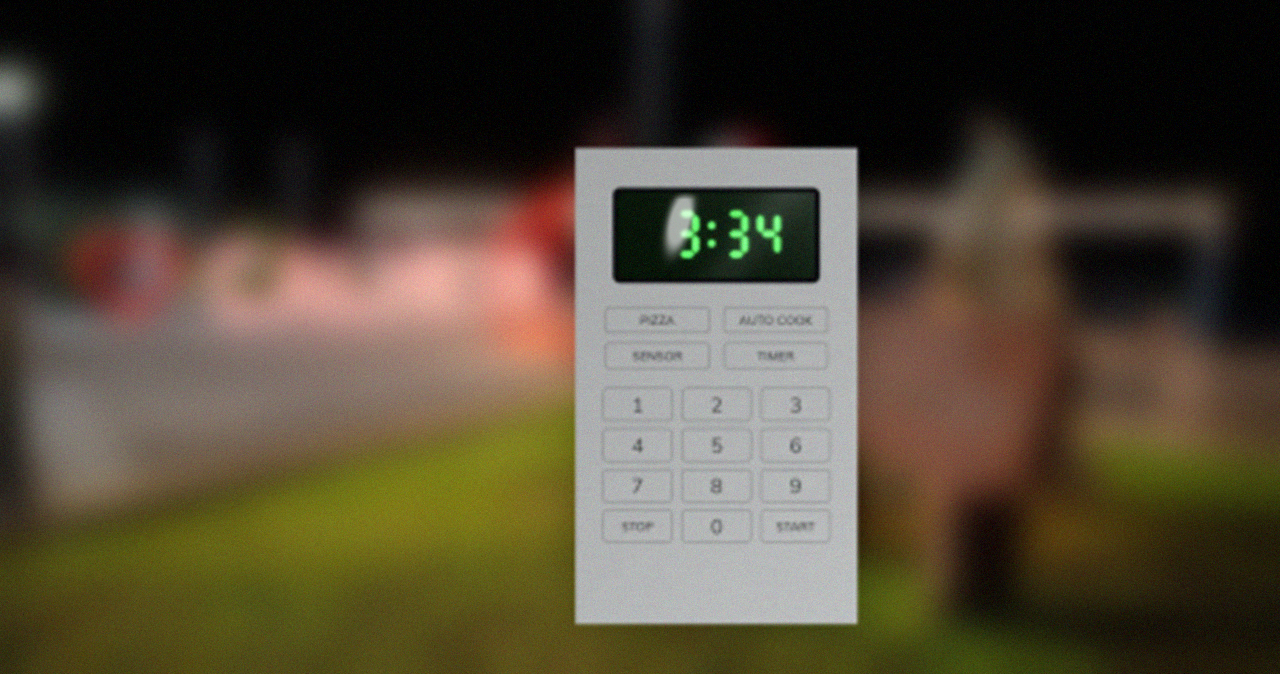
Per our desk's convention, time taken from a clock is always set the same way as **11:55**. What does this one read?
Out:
**3:34**
